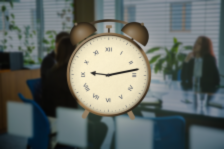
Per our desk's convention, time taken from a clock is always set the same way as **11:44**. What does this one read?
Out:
**9:13**
